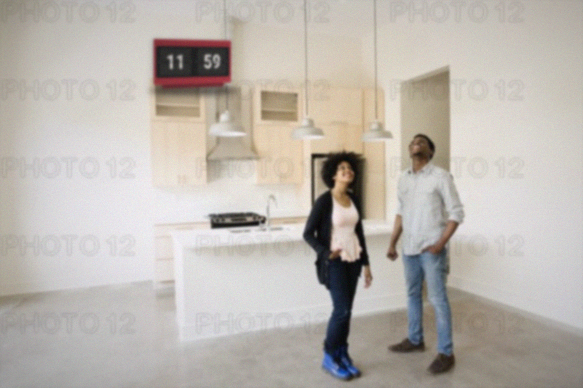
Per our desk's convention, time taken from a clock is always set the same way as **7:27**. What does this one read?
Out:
**11:59**
